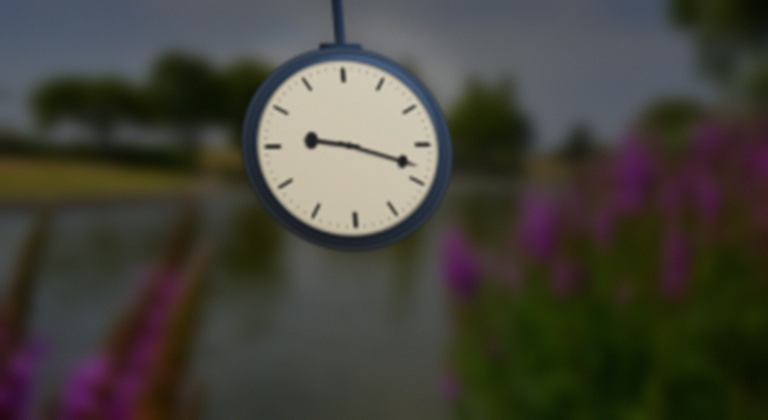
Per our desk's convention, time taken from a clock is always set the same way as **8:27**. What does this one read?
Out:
**9:18**
